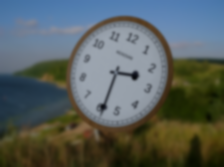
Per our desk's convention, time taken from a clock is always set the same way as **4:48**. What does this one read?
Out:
**2:29**
